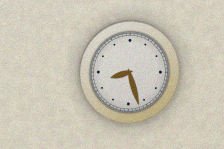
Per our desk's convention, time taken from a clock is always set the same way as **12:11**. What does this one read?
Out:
**8:27**
